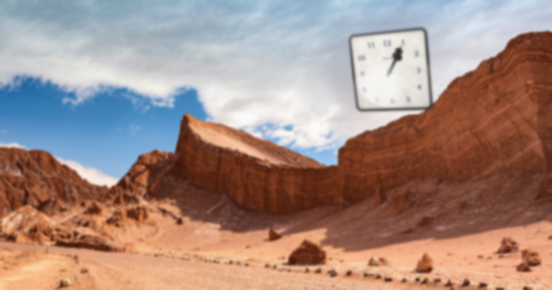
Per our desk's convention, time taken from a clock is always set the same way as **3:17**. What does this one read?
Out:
**1:05**
